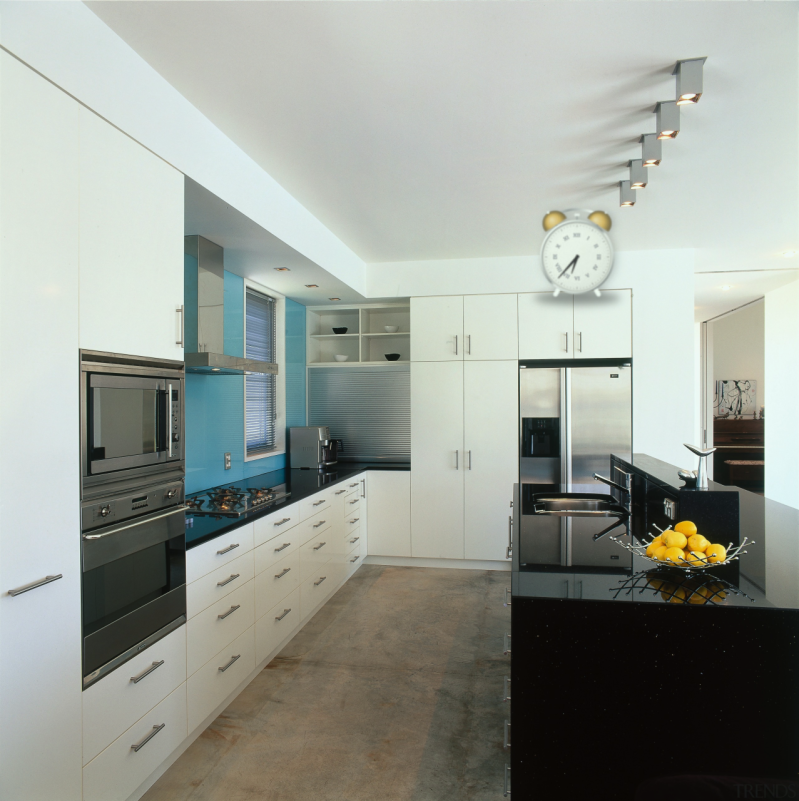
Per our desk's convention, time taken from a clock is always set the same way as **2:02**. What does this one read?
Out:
**6:37**
